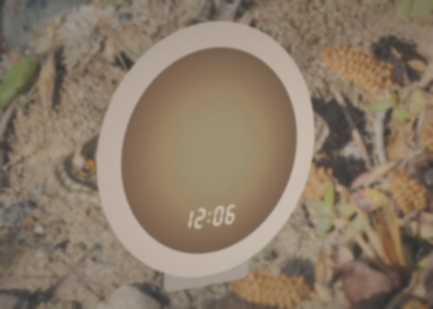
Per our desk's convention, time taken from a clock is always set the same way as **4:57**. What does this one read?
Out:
**12:06**
